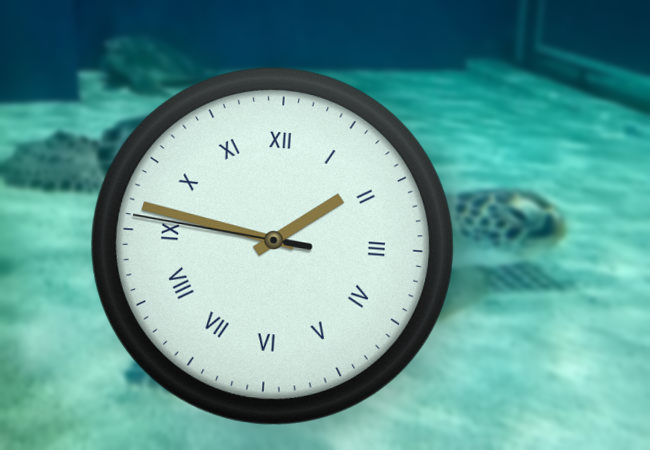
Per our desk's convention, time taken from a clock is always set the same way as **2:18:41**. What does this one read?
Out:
**1:46:46**
